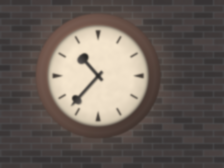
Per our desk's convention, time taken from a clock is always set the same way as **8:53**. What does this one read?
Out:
**10:37**
